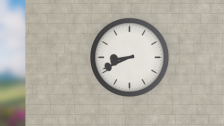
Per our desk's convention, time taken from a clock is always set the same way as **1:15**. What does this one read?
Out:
**8:41**
